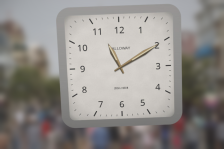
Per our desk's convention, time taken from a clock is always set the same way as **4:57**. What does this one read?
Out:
**11:10**
